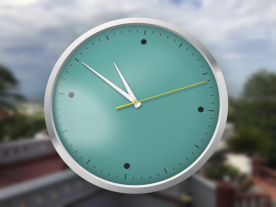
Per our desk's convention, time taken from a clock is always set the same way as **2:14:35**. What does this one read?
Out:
**10:50:11**
